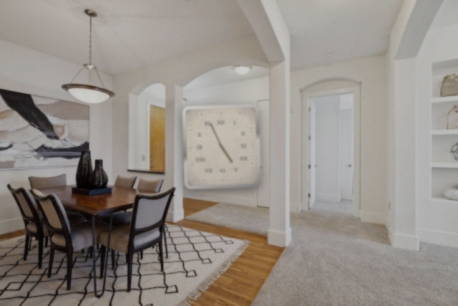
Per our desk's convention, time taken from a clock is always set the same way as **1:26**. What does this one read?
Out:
**4:56**
